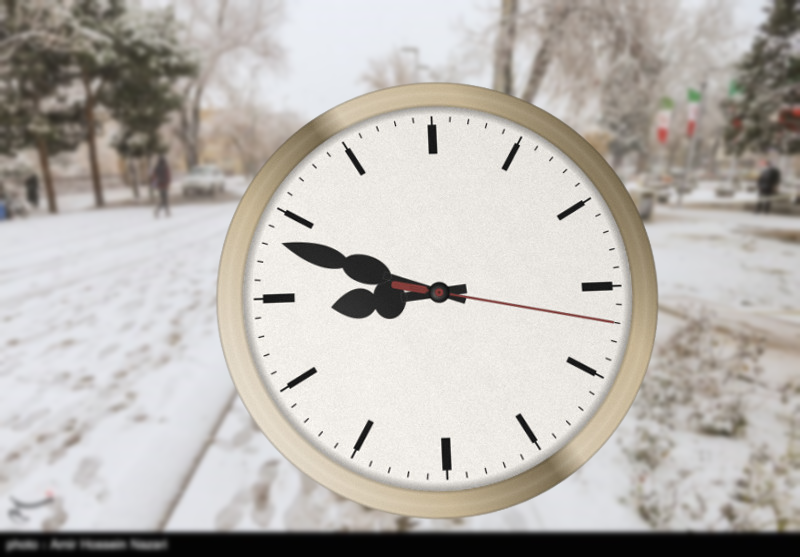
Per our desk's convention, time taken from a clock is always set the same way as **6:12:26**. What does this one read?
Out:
**8:48:17**
